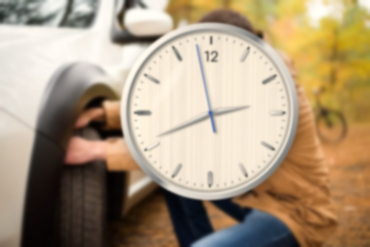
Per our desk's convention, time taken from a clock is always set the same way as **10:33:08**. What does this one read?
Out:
**2:40:58**
